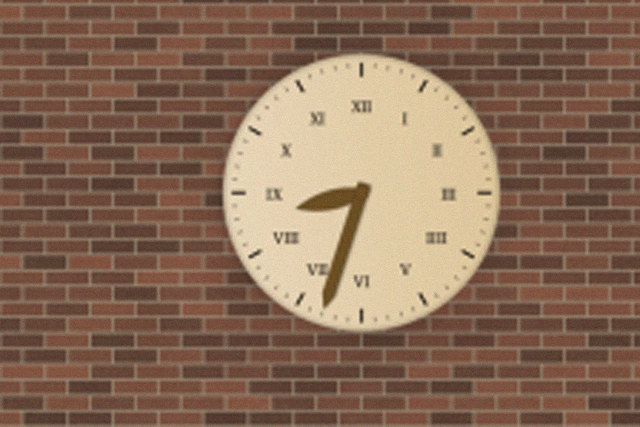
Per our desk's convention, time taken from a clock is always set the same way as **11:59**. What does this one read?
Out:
**8:33**
